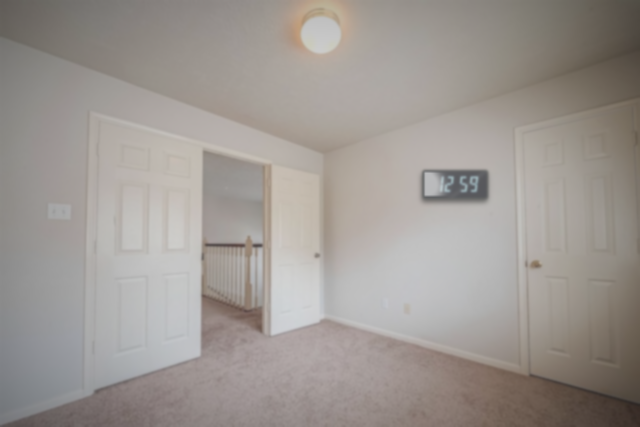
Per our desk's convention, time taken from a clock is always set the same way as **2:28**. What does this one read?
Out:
**12:59**
